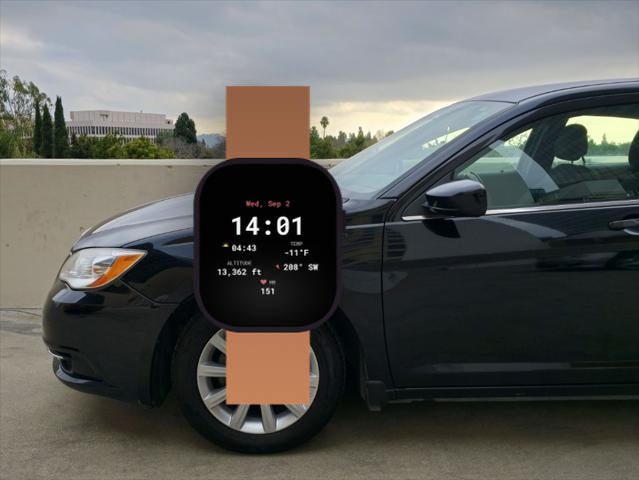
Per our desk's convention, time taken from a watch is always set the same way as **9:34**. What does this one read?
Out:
**14:01**
